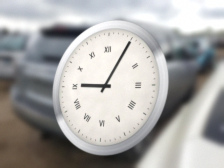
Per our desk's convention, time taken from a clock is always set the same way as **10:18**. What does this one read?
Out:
**9:05**
